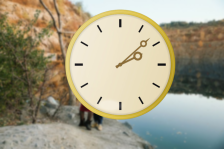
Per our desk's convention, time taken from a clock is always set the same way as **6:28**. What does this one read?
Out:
**2:08**
